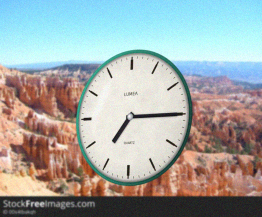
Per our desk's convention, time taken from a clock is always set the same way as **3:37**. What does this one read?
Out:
**7:15**
